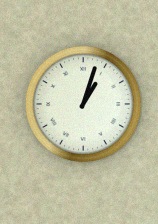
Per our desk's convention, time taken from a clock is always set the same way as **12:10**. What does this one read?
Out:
**1:03**
